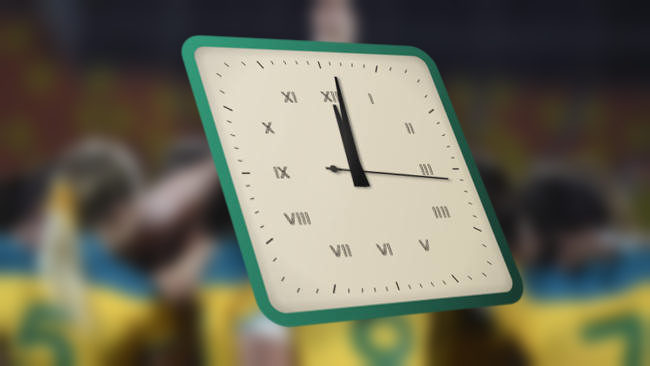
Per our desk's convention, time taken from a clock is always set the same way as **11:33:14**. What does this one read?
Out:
**12:01:16**
